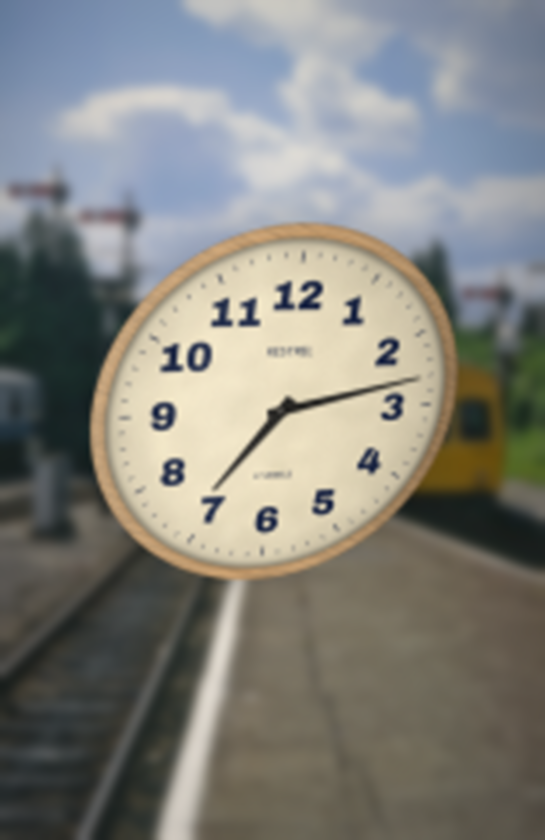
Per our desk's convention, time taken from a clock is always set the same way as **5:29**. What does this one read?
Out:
**7:13**
